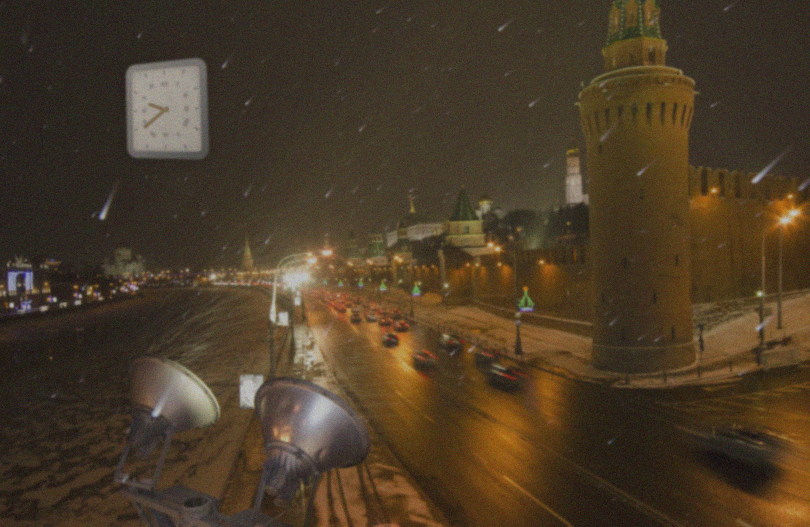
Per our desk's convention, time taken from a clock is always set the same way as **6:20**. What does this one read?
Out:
**9:39**
